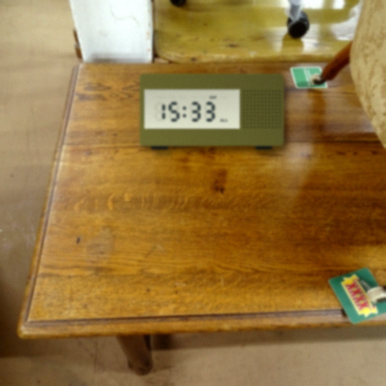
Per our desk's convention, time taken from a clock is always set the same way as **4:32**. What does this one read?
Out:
**15:33**
